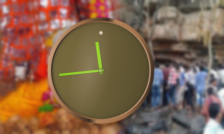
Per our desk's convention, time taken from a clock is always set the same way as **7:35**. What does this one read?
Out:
**11:44**
